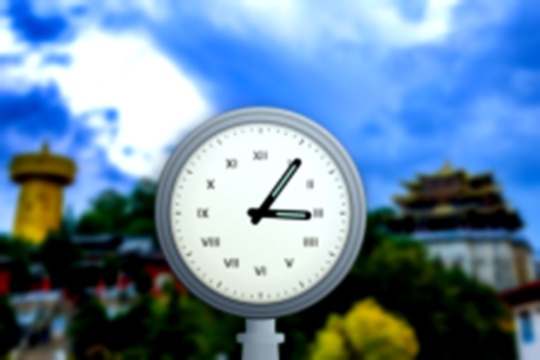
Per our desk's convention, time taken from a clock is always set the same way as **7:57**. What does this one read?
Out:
**3:06**
